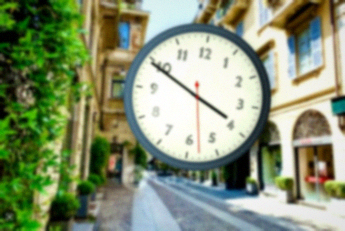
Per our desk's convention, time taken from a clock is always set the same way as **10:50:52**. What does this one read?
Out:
**3:49:28**
